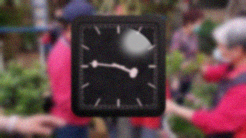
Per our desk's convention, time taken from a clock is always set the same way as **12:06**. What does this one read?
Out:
**3:46**
